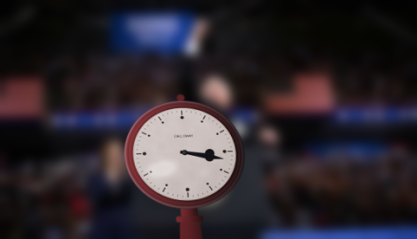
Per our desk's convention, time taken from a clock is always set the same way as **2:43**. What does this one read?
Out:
**3:17**
